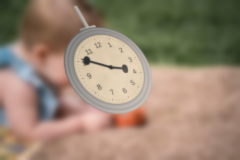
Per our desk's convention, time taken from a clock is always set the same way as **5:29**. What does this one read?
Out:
**3:51**
